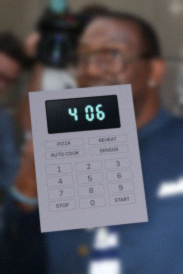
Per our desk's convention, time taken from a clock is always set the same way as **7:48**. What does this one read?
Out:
**4:06**
